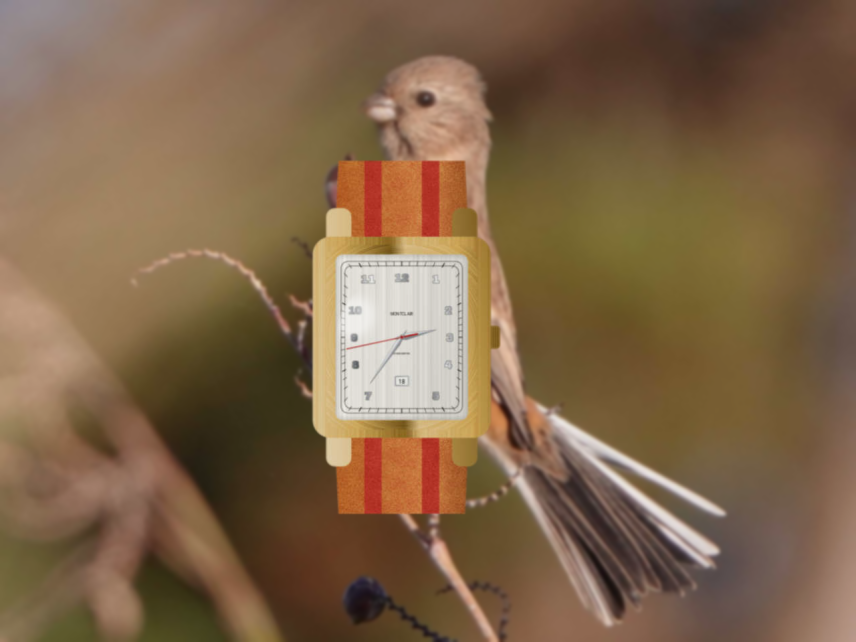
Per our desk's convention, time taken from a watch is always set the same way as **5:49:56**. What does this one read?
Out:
**2:35:43**
